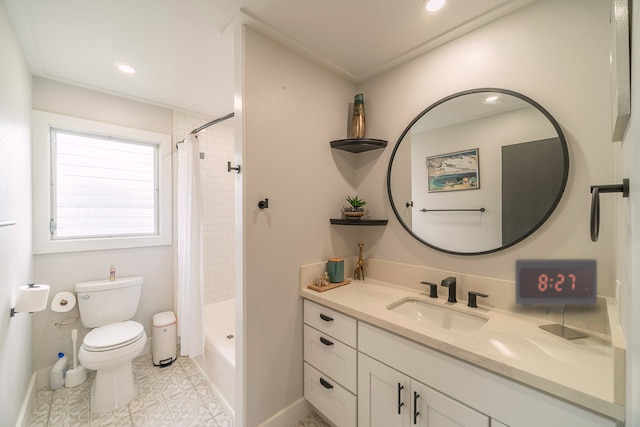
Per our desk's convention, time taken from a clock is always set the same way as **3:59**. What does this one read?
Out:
**8:27**
